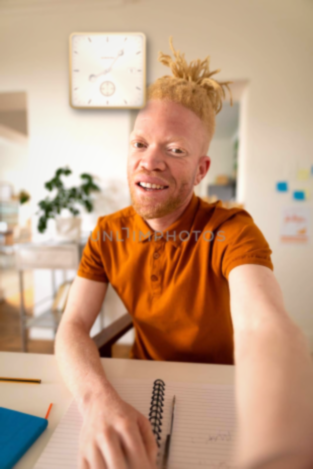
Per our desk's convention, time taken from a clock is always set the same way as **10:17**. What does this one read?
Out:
**8:06**
